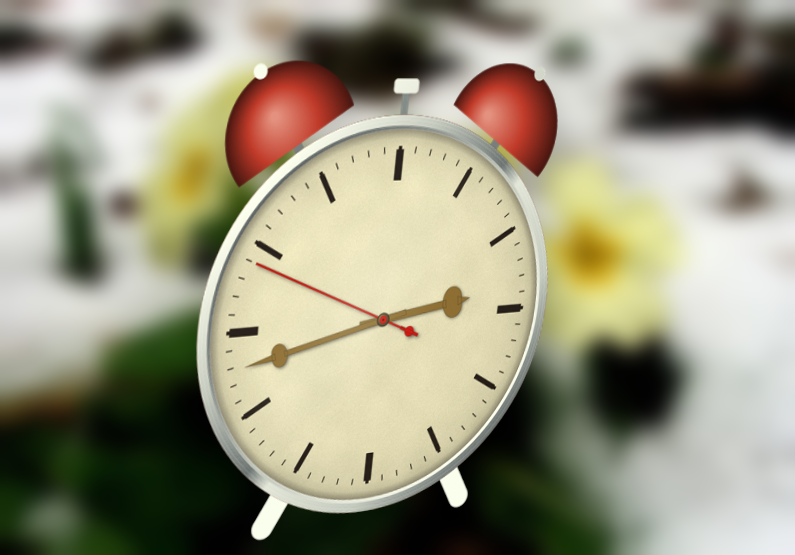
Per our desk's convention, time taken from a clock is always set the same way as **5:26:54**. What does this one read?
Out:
**2:42:49**
